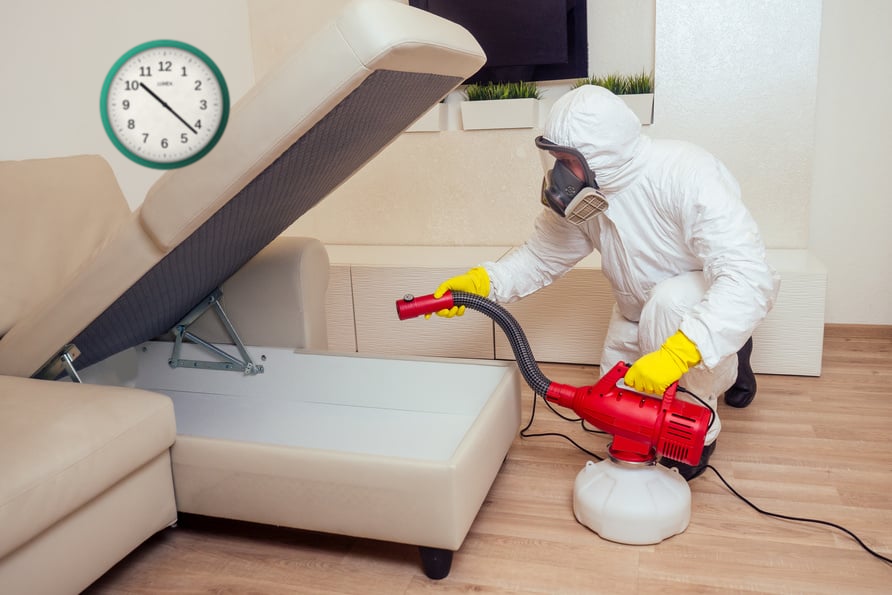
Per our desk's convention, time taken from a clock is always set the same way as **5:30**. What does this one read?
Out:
**10:22**
